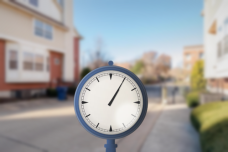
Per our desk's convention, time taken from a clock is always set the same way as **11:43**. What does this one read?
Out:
**1:05**
